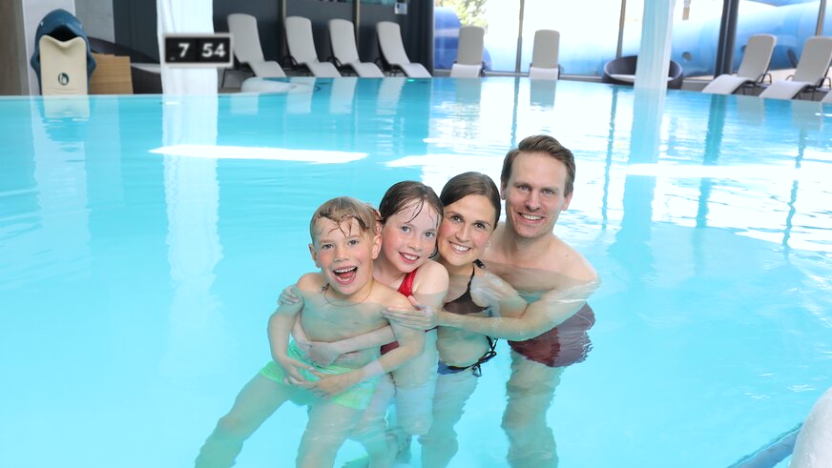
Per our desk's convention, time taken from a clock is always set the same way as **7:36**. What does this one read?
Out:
**7:54**
